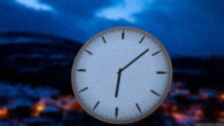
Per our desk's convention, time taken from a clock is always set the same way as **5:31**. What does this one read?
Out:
**6:08**
